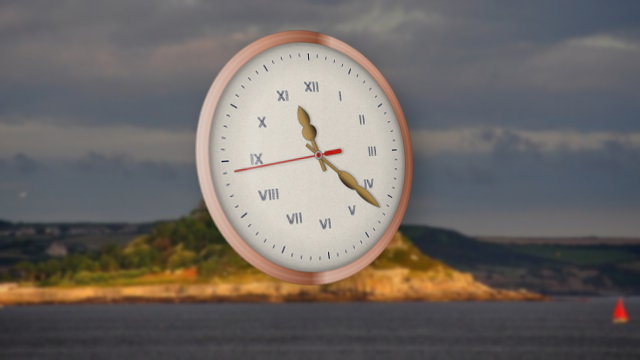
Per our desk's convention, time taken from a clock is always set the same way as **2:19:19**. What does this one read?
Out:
**11:21:44**
